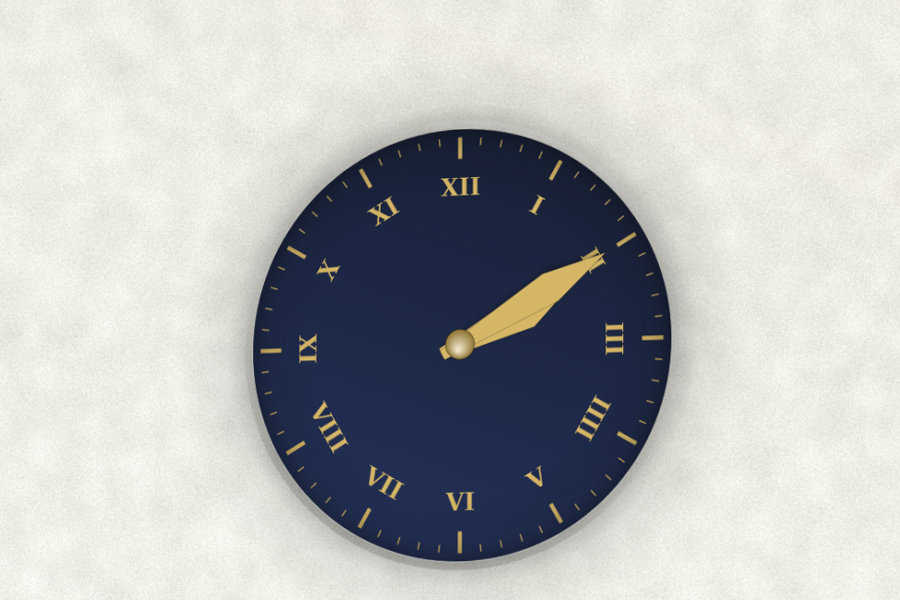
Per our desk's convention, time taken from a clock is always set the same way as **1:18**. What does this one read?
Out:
**2:10**
